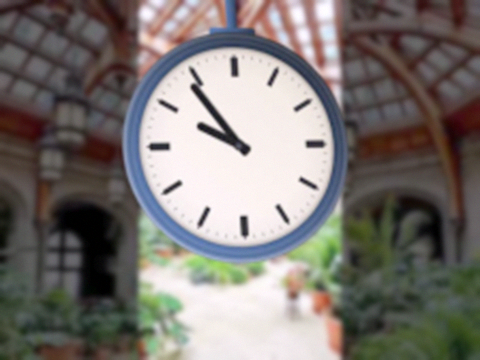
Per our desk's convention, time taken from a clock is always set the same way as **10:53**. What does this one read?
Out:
**9:54**
